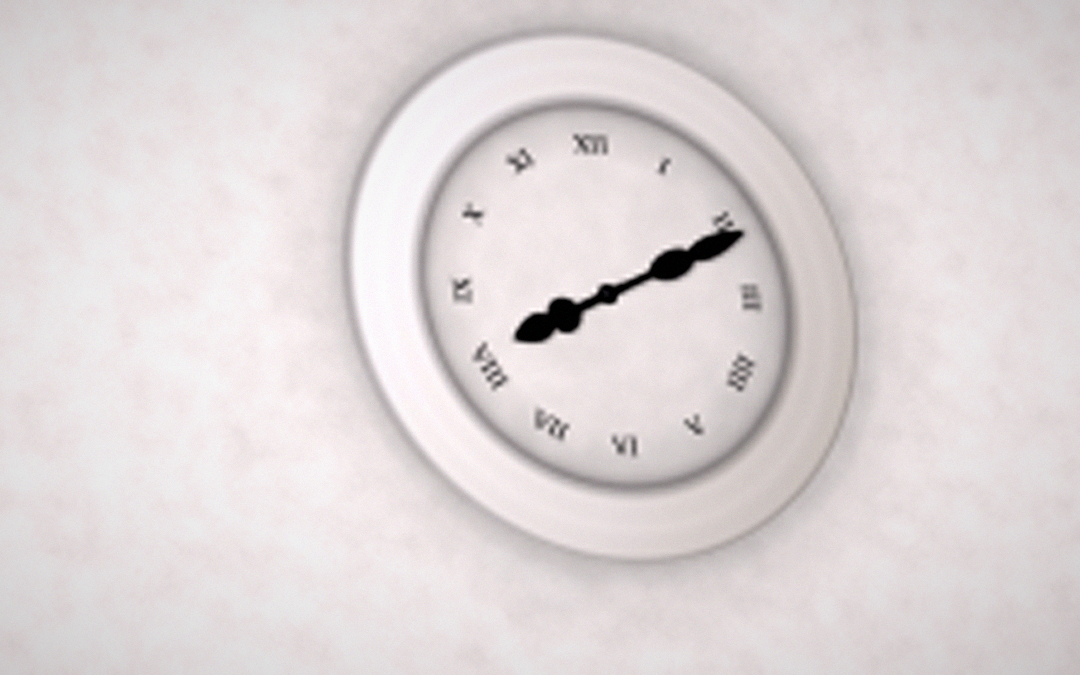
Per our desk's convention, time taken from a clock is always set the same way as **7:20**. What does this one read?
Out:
**8:11**
